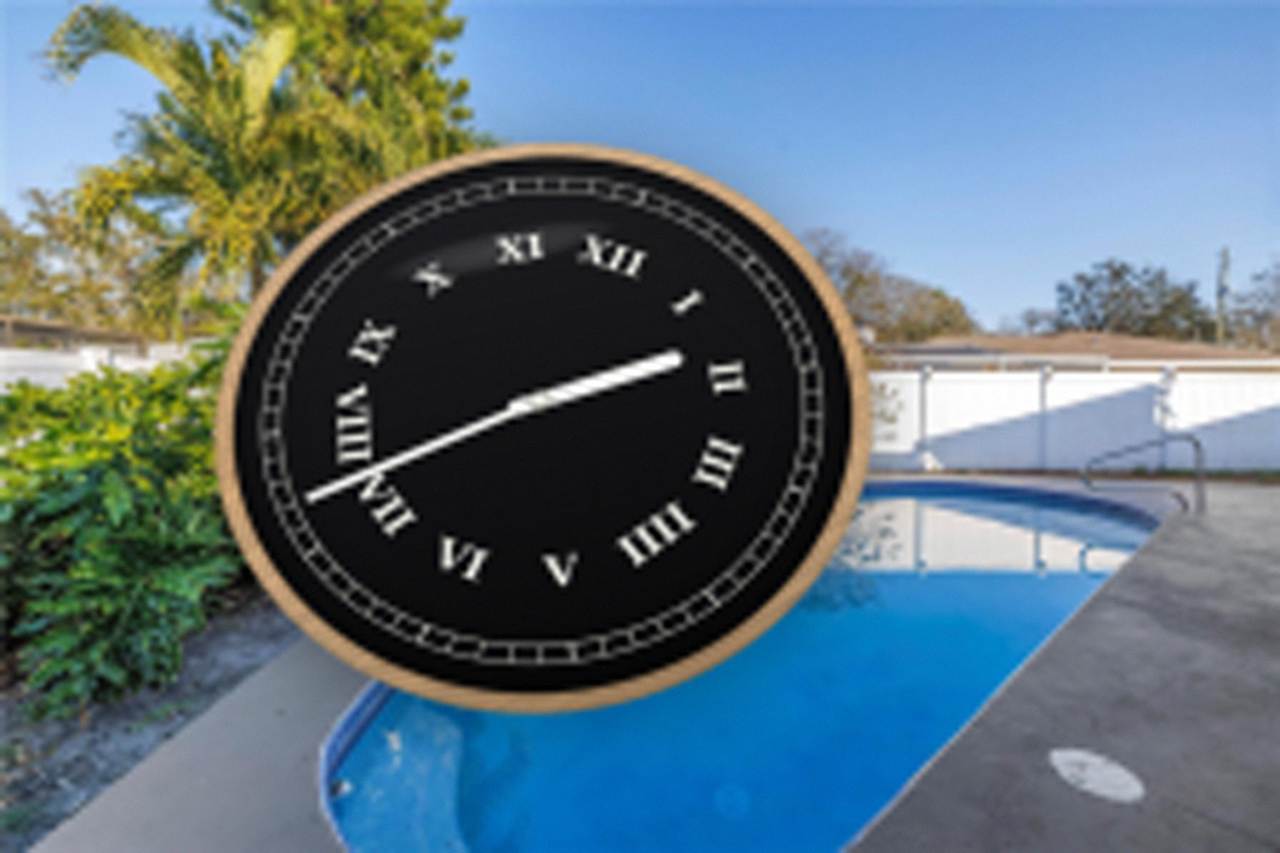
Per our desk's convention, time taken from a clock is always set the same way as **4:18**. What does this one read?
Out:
**1:37**
